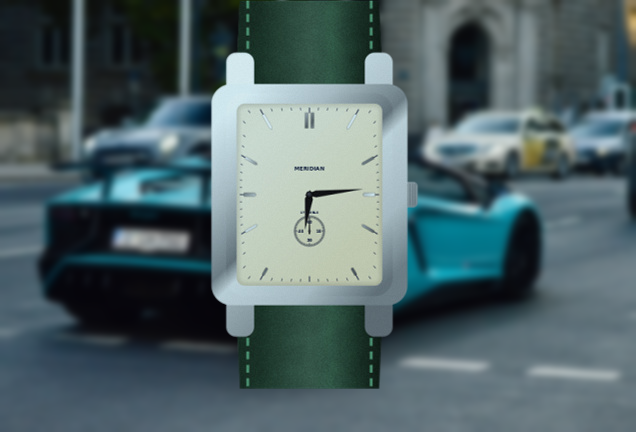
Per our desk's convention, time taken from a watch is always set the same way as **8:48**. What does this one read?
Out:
**6:14**
